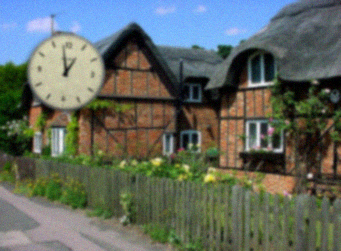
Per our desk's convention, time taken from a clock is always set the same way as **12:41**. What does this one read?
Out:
**12:58**
